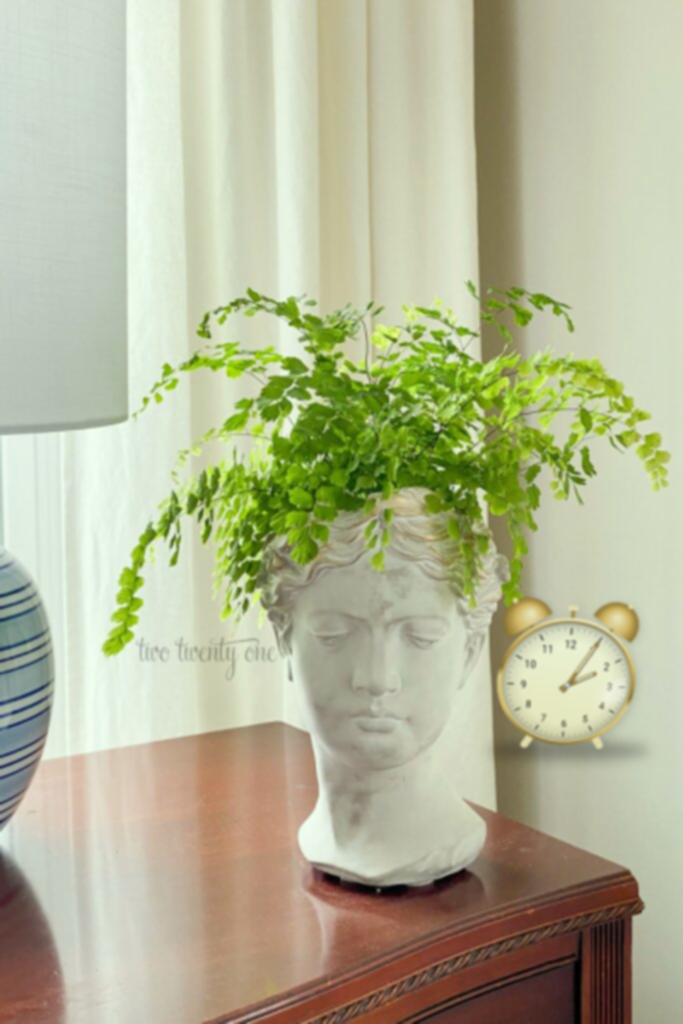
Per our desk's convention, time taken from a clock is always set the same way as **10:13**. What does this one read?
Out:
**2:05**
